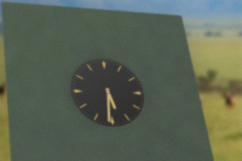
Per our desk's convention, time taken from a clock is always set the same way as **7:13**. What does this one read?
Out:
**5:31**
